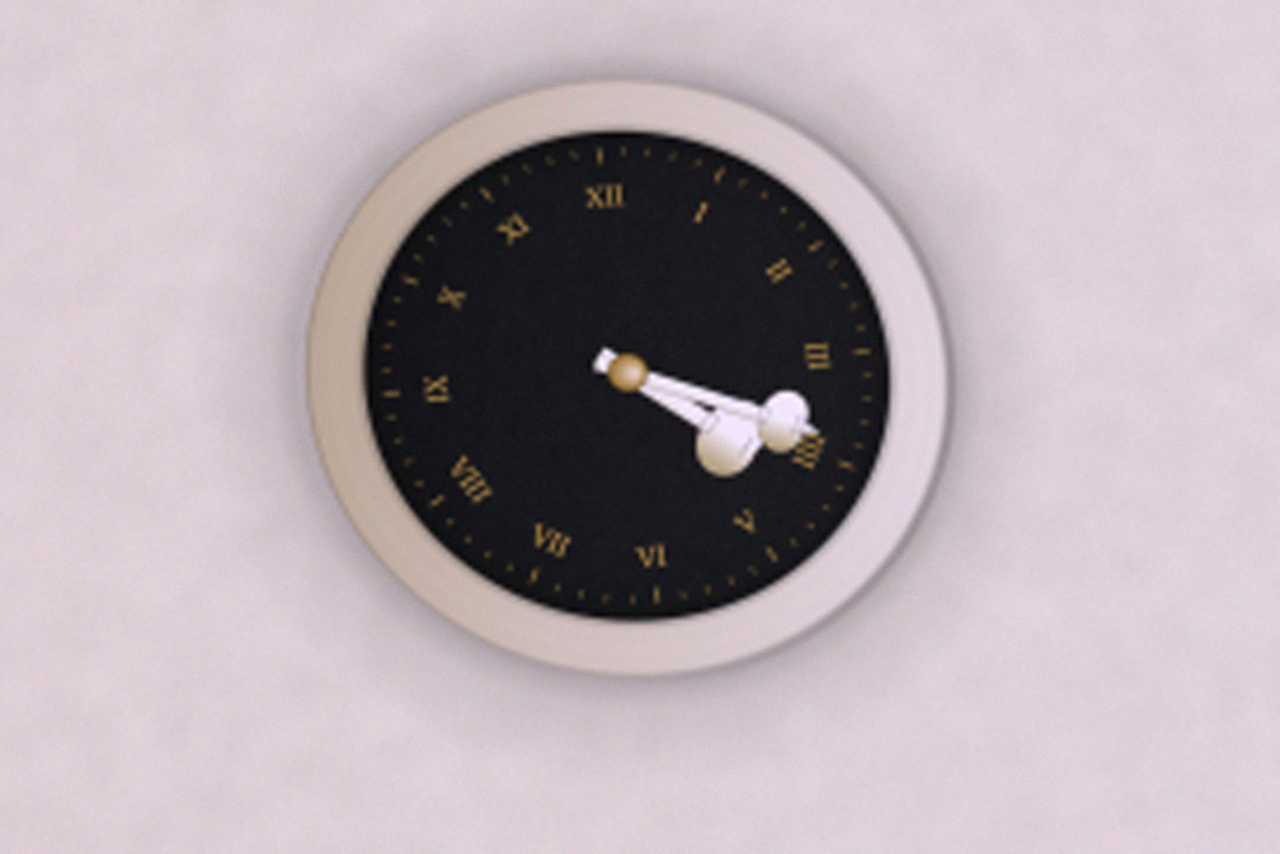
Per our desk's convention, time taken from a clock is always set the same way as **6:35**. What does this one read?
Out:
**4:19**
